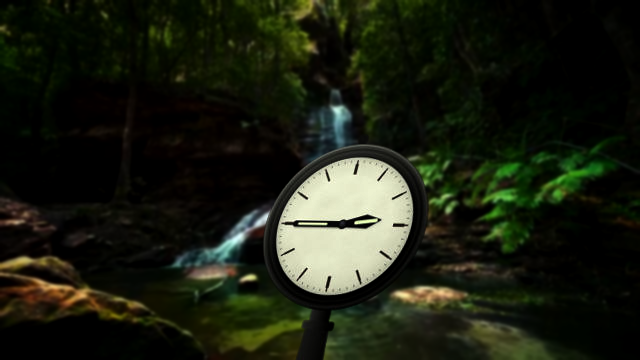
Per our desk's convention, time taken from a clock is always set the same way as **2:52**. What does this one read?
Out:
**2:45**
